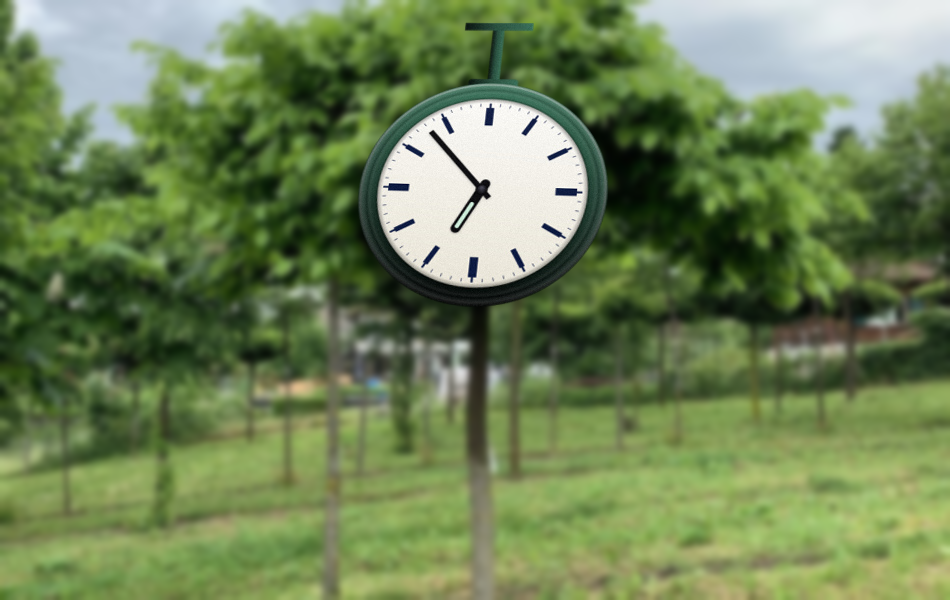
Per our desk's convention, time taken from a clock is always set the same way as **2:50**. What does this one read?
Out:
**6:53**
